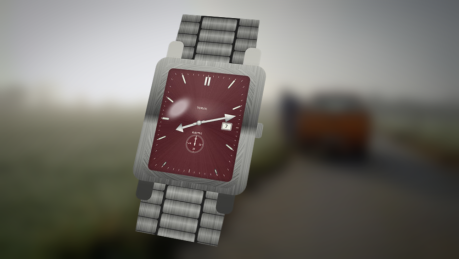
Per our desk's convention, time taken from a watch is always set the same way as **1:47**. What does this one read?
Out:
**8:12**
